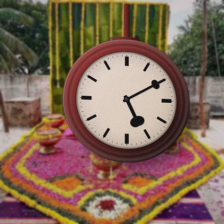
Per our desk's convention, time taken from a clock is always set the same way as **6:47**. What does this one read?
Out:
**5:10**
